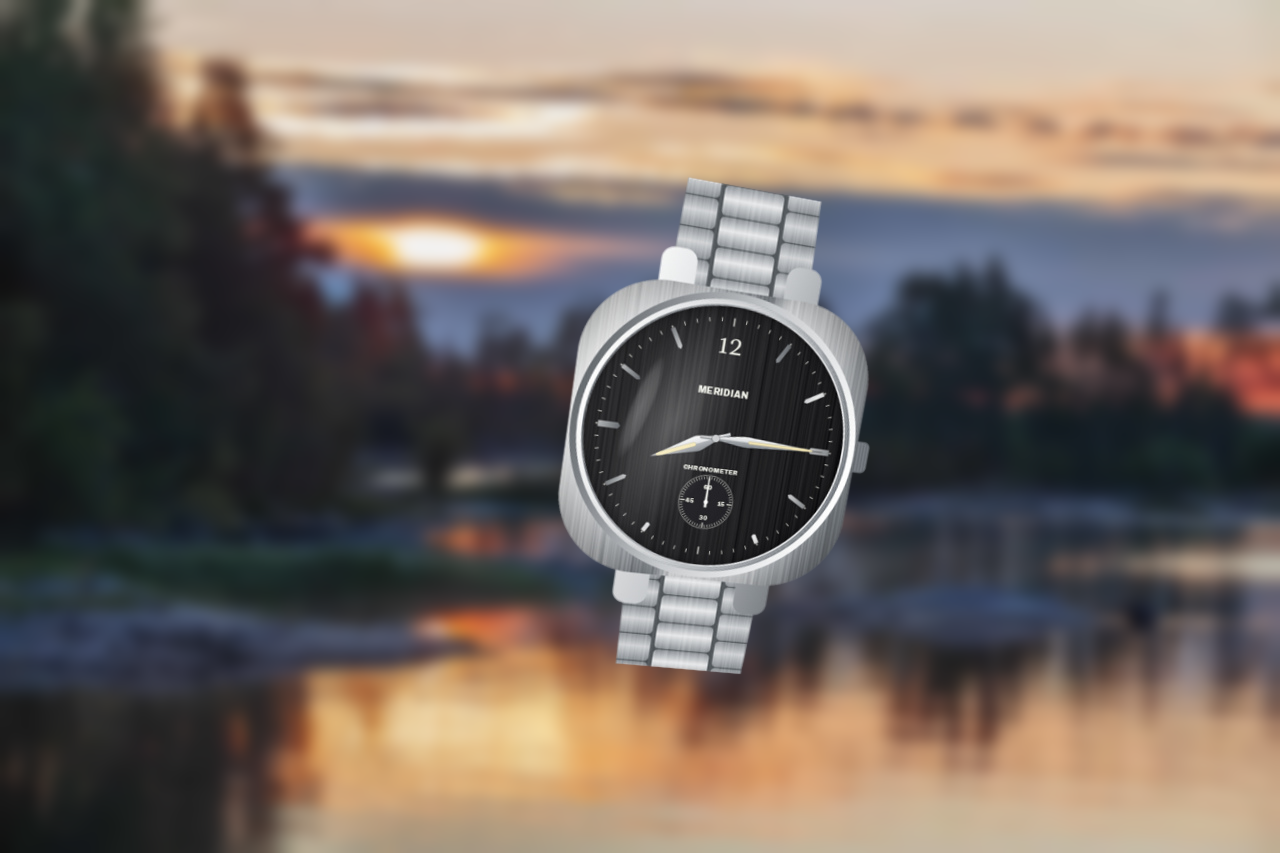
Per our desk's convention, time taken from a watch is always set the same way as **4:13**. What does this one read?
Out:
**8:15**
